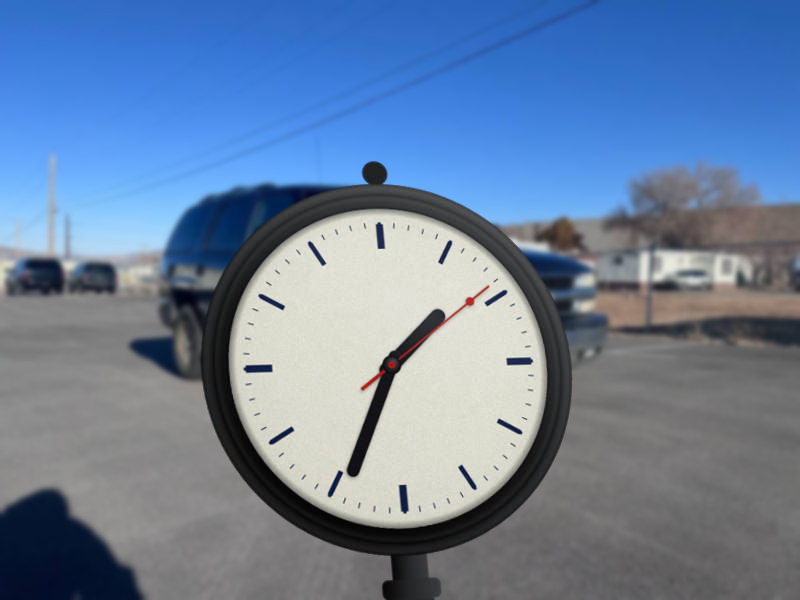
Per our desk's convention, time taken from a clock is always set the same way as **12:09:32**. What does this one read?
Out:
**1:34:09**
